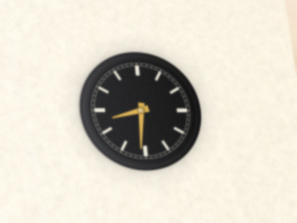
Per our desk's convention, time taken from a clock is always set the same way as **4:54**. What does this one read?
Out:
**8:31**
